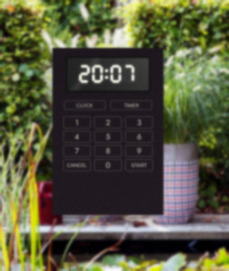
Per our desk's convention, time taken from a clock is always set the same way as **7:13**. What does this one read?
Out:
**20:07**
